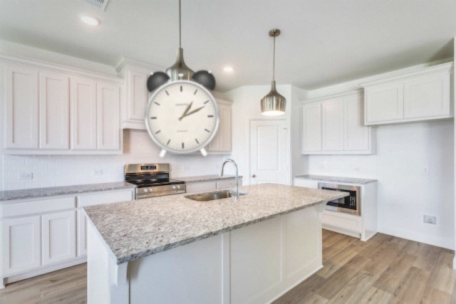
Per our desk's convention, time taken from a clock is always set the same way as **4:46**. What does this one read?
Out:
**1:11**
